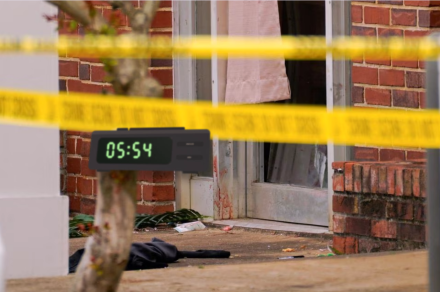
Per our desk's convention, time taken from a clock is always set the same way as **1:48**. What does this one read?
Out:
**5:54**
